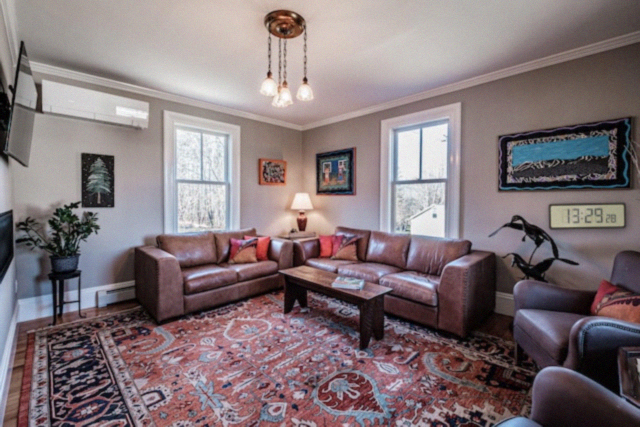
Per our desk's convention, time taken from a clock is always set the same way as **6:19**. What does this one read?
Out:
**13:29**
